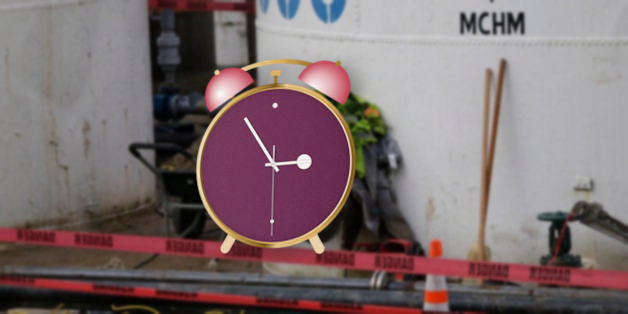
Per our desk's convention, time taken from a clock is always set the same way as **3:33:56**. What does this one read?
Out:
**2:54:30**
